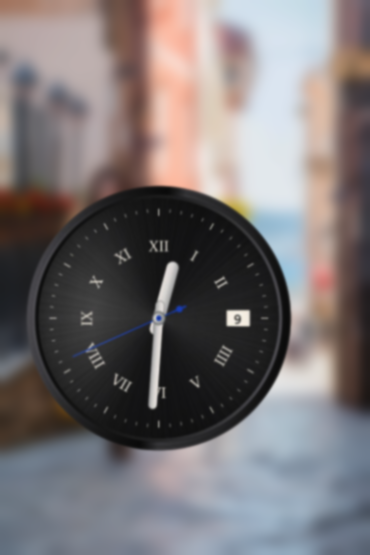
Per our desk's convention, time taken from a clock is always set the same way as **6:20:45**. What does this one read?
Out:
**12:30:41**
